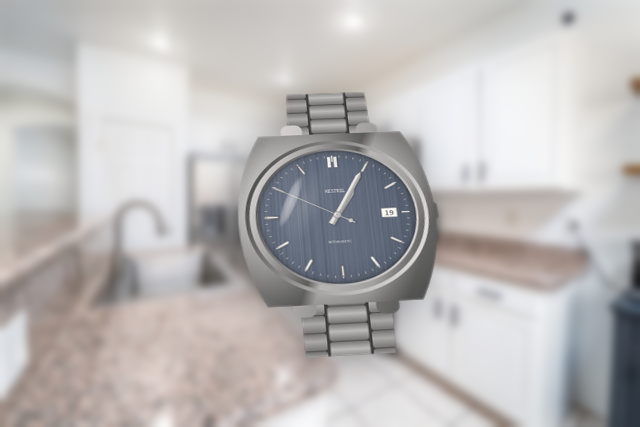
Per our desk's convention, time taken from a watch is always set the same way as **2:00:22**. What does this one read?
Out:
**1:04:50**
